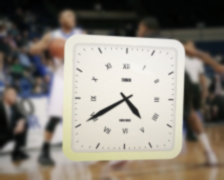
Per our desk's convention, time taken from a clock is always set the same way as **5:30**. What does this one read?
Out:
**4:40**
